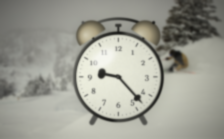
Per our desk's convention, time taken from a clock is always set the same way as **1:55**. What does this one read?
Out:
**9:23**
